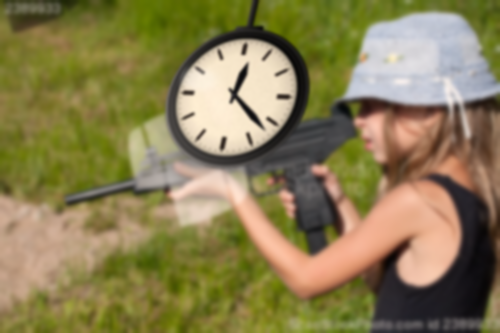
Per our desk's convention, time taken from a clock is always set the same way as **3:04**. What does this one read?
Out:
**12:22**
